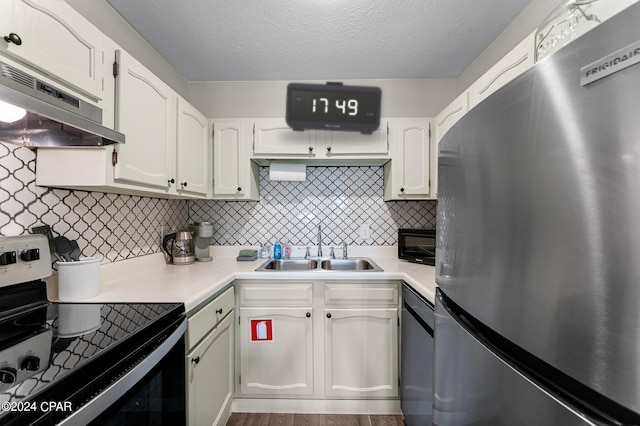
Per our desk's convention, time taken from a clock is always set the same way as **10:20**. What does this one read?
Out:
**17:49**
